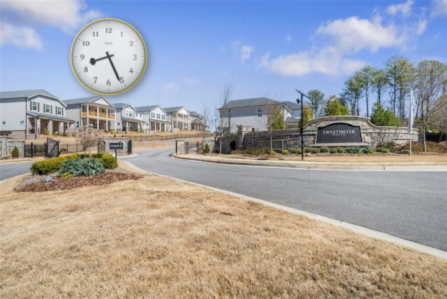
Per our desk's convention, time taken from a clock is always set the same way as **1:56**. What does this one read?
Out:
**8:26**
